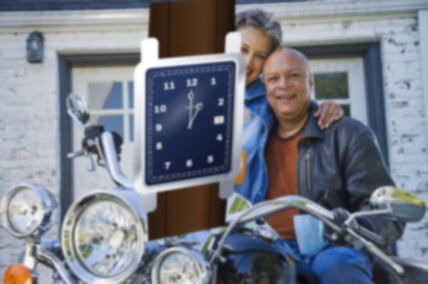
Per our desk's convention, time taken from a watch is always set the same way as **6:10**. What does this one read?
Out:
**1:00**
